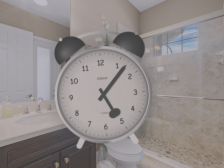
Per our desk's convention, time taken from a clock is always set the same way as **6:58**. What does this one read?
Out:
**5:07**
